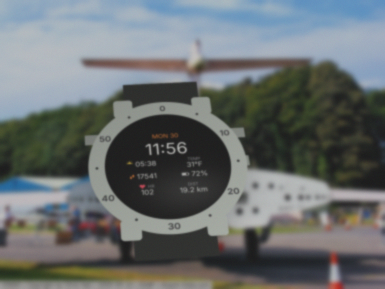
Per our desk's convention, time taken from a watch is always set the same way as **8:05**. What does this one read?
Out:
**11:56**
